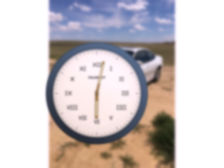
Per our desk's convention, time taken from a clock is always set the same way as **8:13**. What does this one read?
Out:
**6:02**
